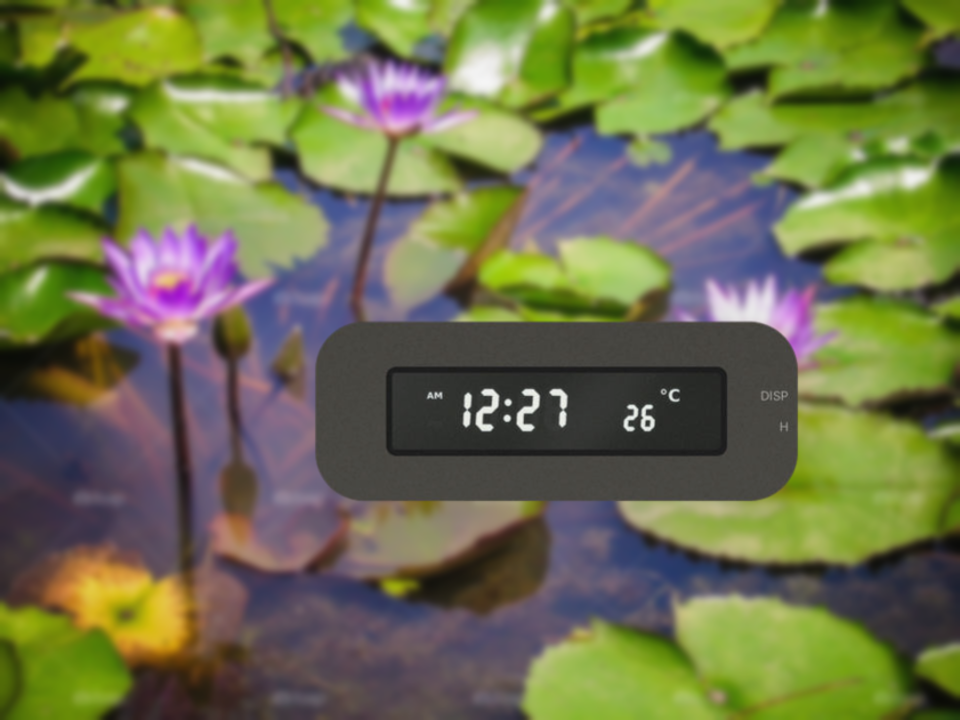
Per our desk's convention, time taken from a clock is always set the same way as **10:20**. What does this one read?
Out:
**12:27**
